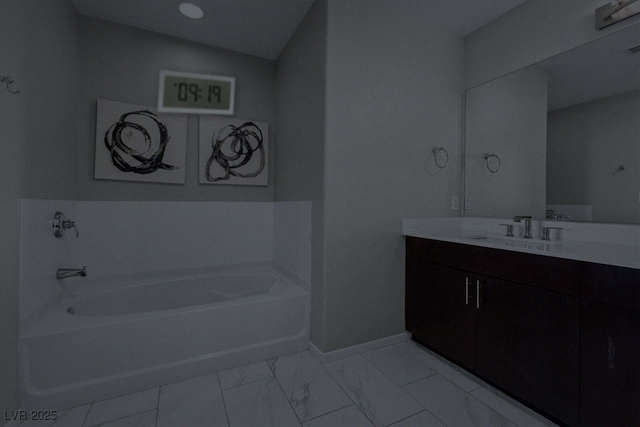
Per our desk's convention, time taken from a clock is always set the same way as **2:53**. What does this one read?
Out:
**9:19**
